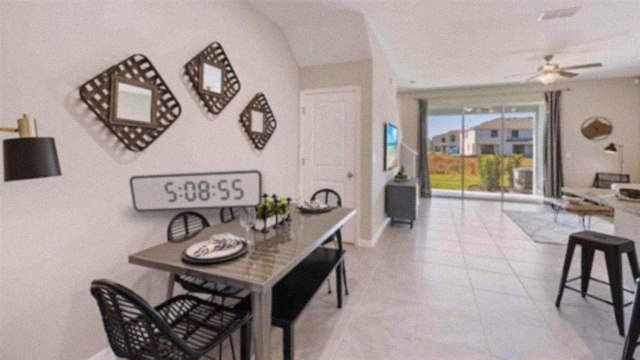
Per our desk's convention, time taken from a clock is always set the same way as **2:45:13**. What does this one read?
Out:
**5:08:55**
